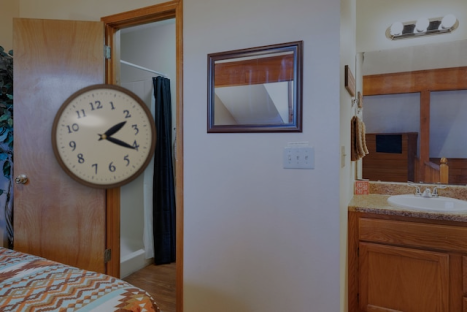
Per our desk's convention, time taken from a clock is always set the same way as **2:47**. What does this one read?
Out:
**2:21**
